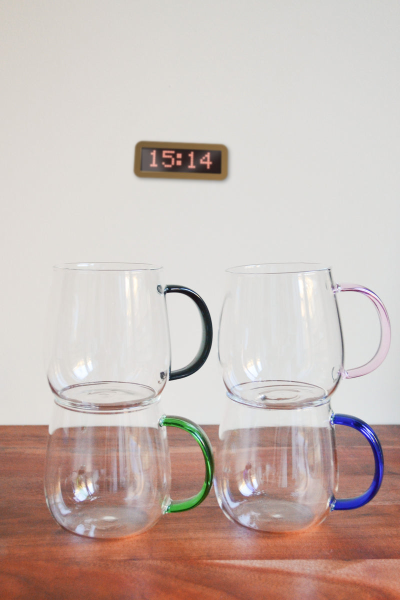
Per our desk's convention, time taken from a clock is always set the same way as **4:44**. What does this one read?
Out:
**15:14**
